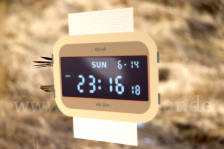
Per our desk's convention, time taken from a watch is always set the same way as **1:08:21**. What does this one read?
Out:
**23:16:18**
